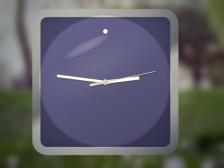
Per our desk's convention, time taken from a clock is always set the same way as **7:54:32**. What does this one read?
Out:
**2:46:13**
